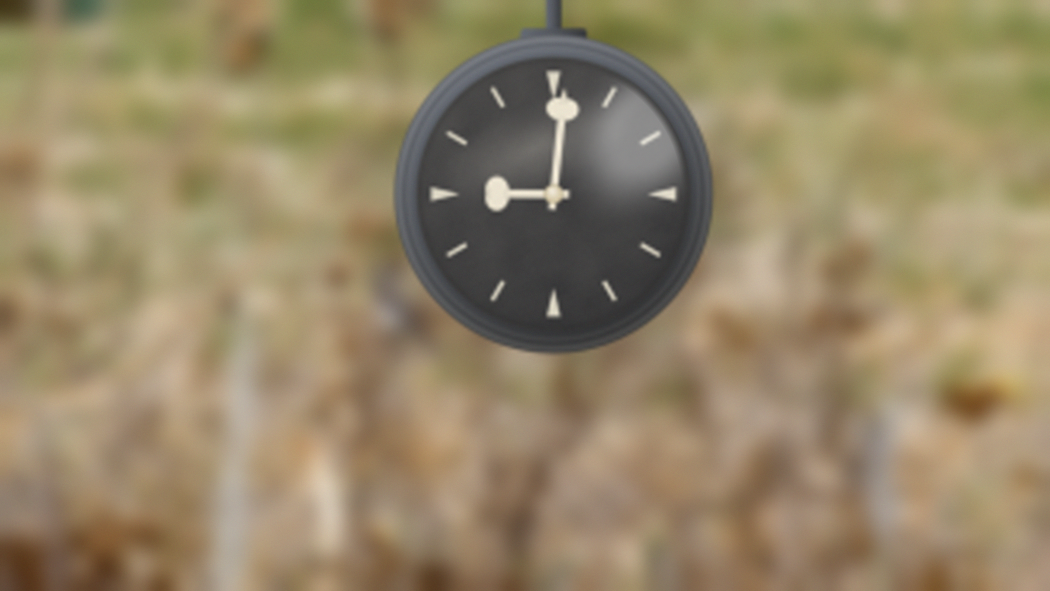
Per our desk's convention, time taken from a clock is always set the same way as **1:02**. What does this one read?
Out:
**9:01**
